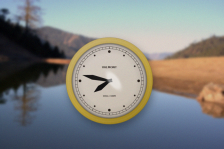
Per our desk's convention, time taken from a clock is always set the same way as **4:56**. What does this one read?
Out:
**7:47**
